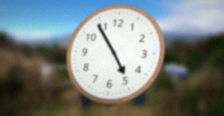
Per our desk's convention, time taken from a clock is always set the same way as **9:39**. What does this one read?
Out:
**4:54**
